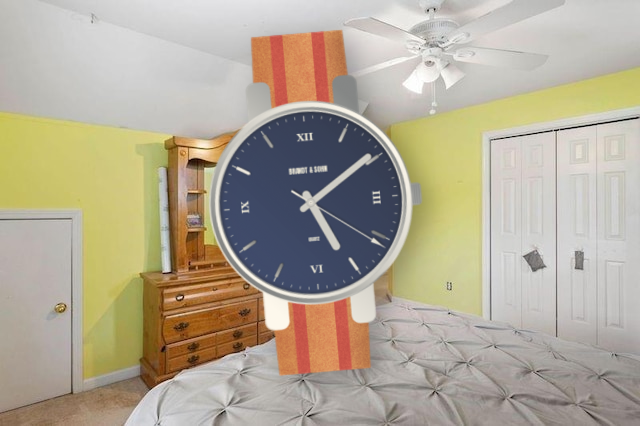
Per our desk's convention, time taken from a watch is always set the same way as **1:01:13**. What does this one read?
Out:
**5:09:21**
